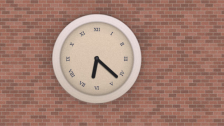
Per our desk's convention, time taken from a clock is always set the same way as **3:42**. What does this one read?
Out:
**6:22**
